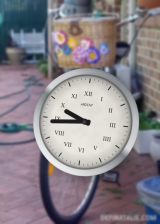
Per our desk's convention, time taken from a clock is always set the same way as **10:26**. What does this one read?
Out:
**9:44**
